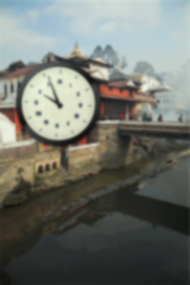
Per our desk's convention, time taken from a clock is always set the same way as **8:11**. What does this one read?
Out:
**9:56**
